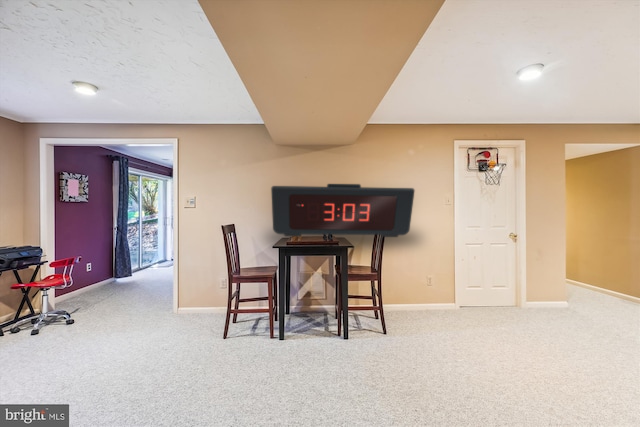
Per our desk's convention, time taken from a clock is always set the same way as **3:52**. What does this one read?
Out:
**3:03**
